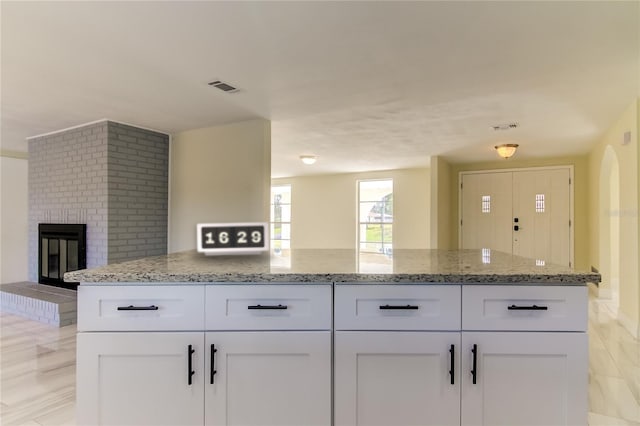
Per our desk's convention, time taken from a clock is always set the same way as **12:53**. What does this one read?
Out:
**16:29**
